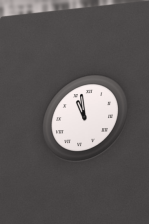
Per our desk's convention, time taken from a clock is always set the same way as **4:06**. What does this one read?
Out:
**10:57**
